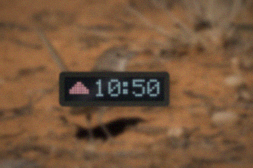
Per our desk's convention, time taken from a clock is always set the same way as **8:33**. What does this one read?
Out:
**10:50**
